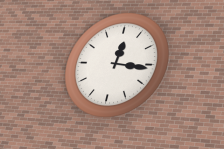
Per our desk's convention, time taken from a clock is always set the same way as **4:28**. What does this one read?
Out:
**12:16**
